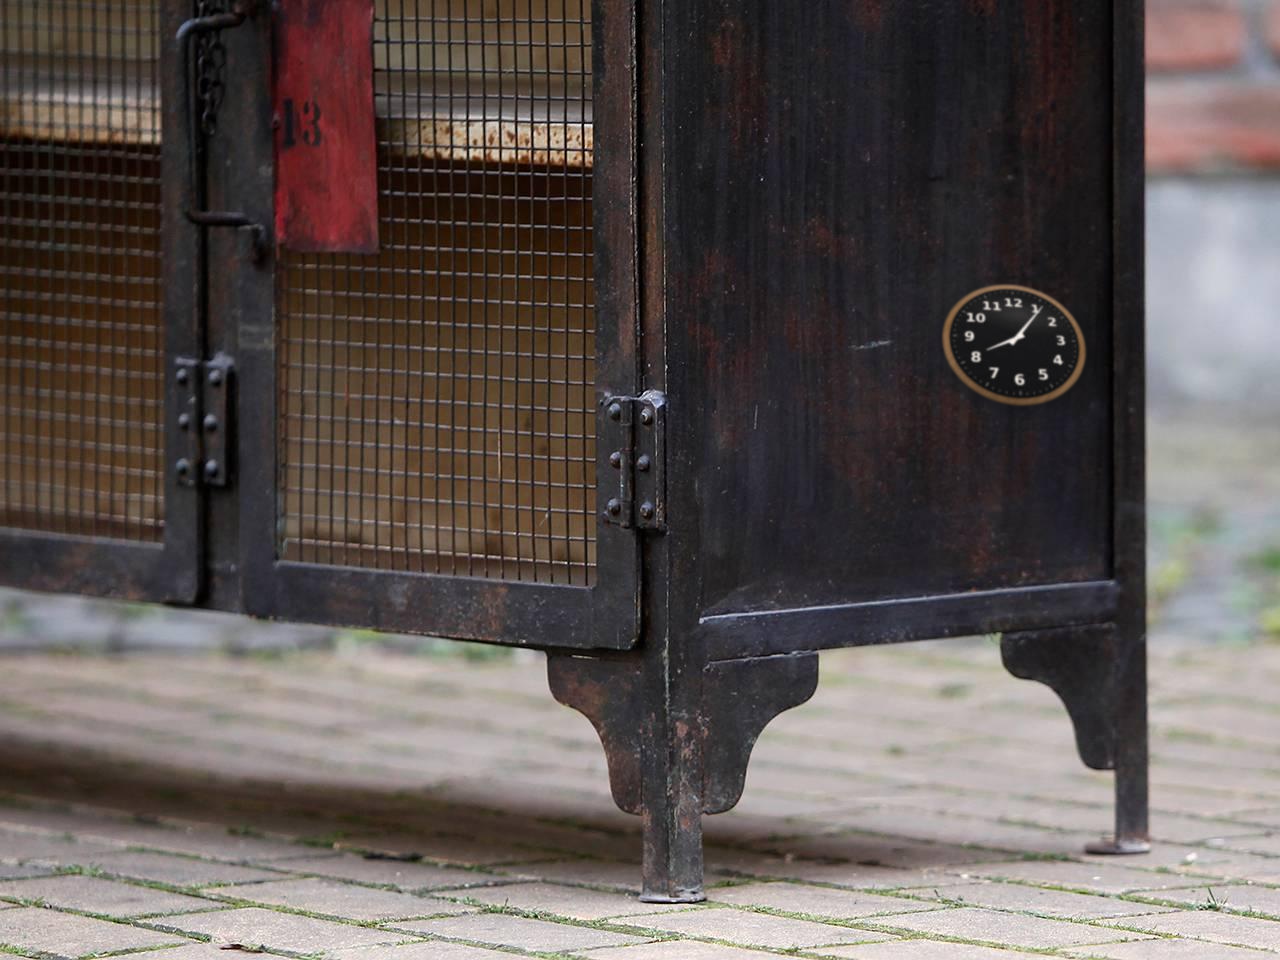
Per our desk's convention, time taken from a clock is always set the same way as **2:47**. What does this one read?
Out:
**8:06**
